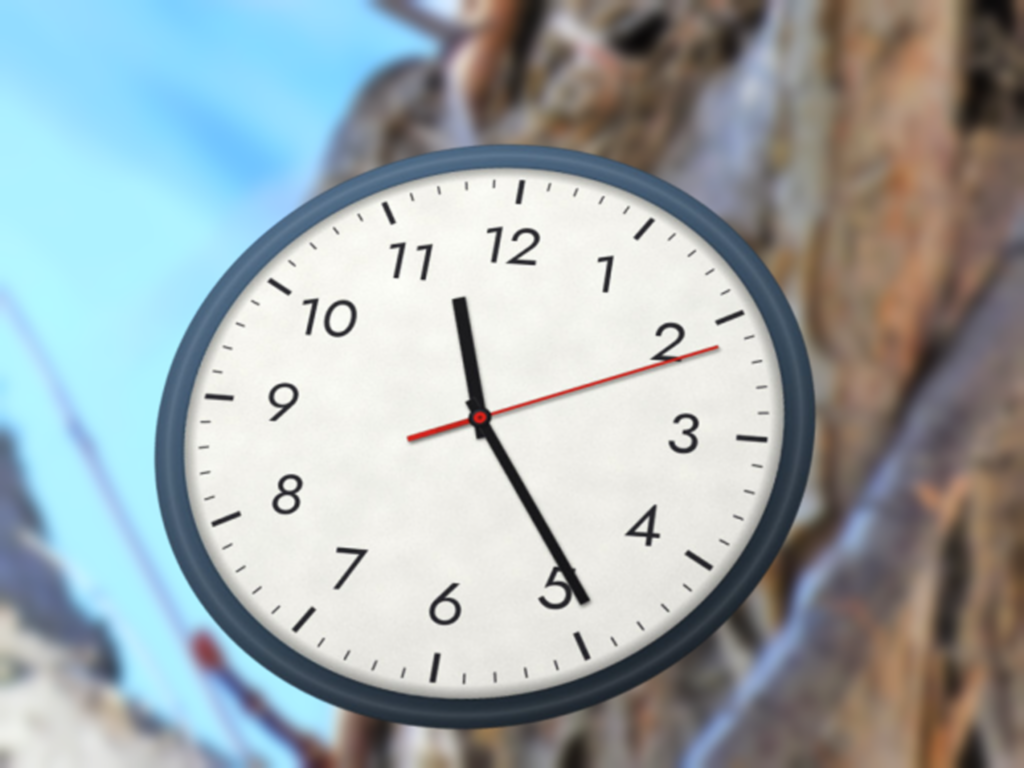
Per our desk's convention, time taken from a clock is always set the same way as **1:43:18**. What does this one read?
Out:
**11:24:11**
